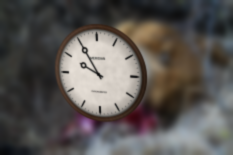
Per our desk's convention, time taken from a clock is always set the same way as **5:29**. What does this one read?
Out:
**9:55**
